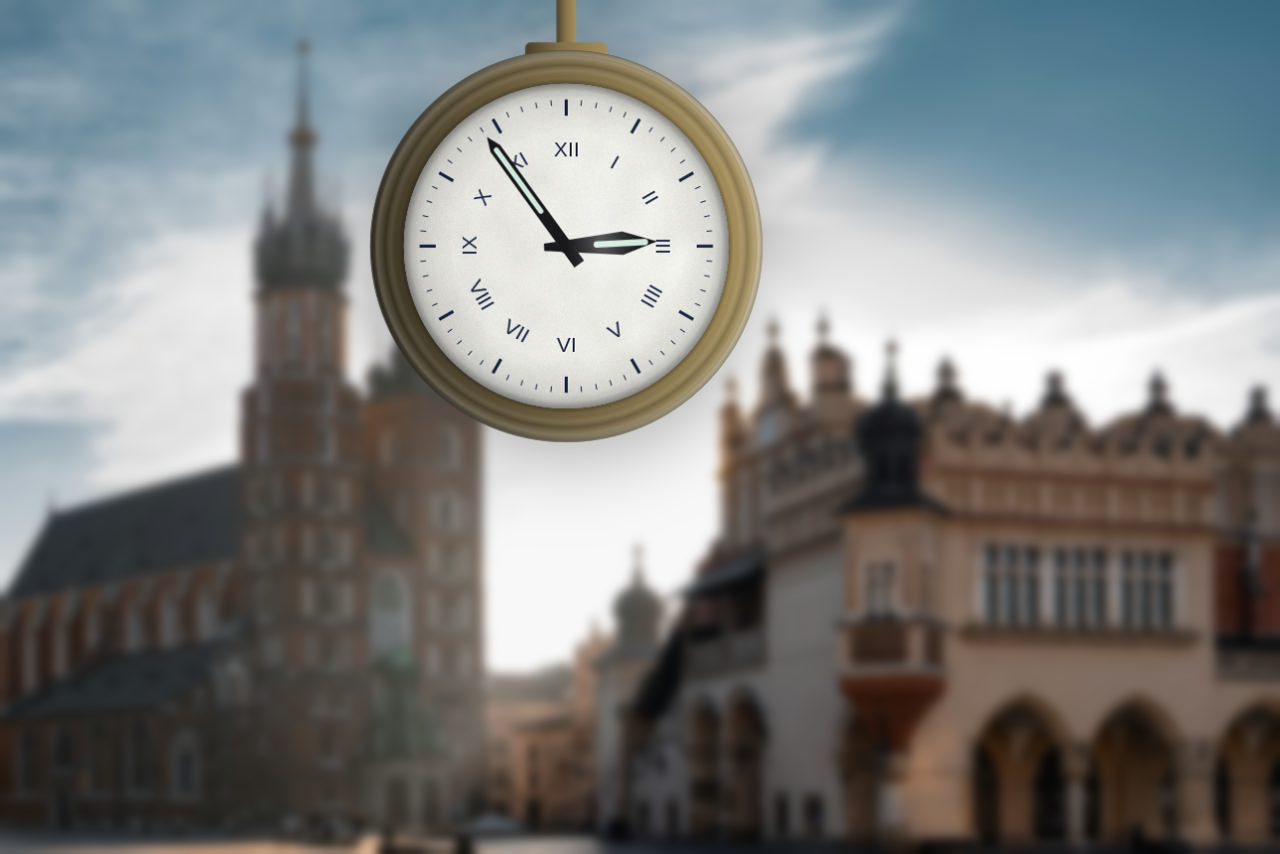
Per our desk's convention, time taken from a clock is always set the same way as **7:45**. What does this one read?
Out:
**2:54**
